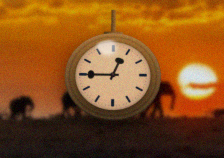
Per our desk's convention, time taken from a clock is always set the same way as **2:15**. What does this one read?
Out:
**12:45**
